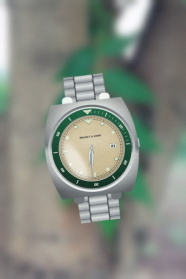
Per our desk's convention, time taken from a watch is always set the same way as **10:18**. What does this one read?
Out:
**6:31**
